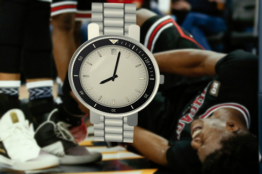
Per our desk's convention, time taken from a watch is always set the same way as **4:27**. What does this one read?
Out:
**8:02**
